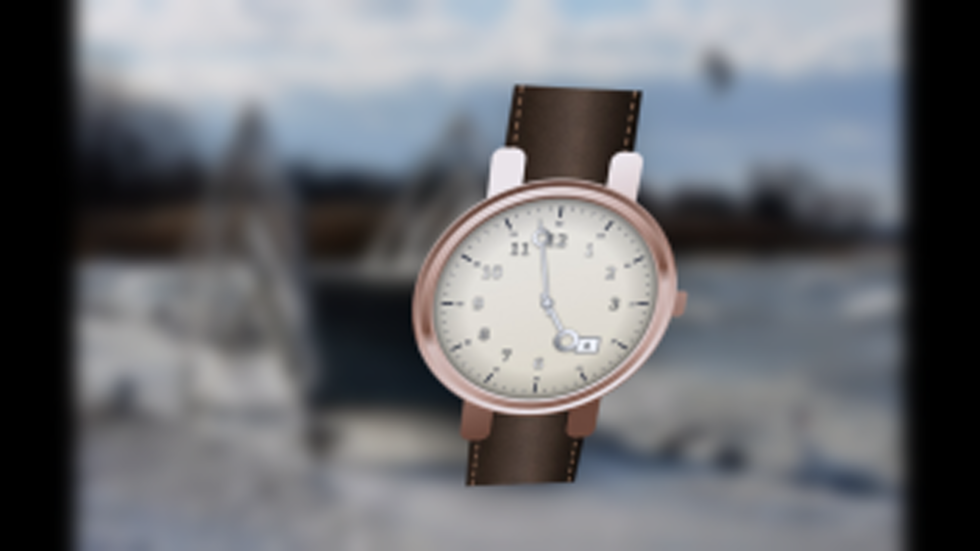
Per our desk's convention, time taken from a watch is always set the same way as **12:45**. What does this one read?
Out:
**4:58**
